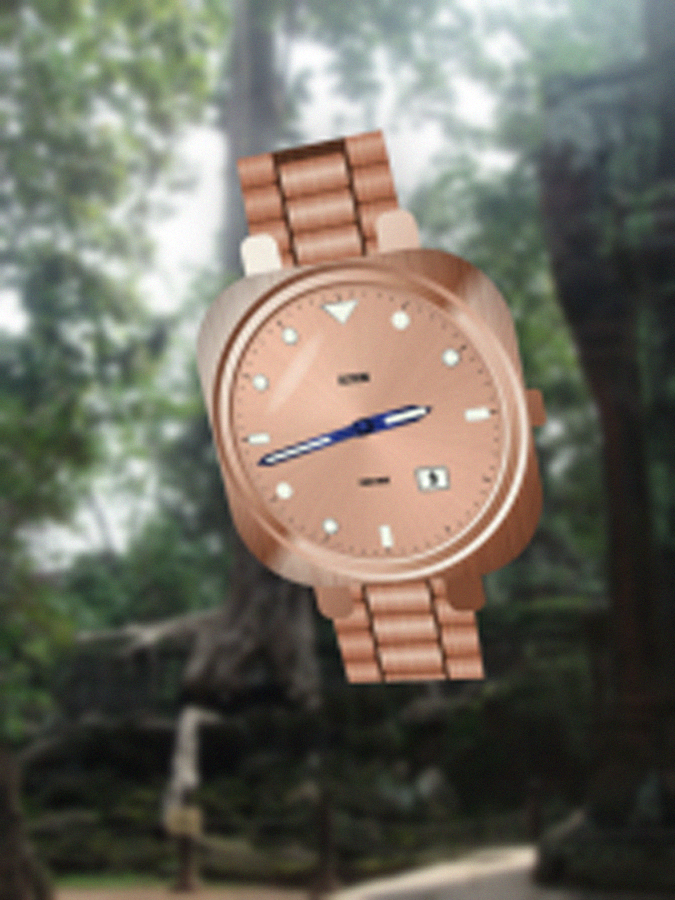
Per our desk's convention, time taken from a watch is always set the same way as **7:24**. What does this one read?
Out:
**2:43**
